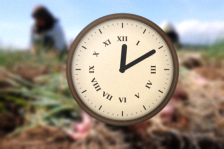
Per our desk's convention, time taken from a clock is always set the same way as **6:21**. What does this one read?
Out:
**12:10**
